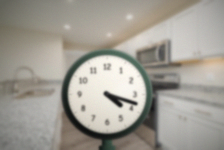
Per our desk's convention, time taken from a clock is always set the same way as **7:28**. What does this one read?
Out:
**4:18**
